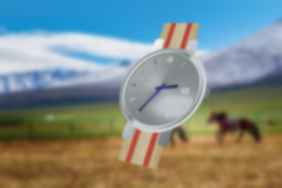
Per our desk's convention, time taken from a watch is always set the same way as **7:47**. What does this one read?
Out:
**2:35**
